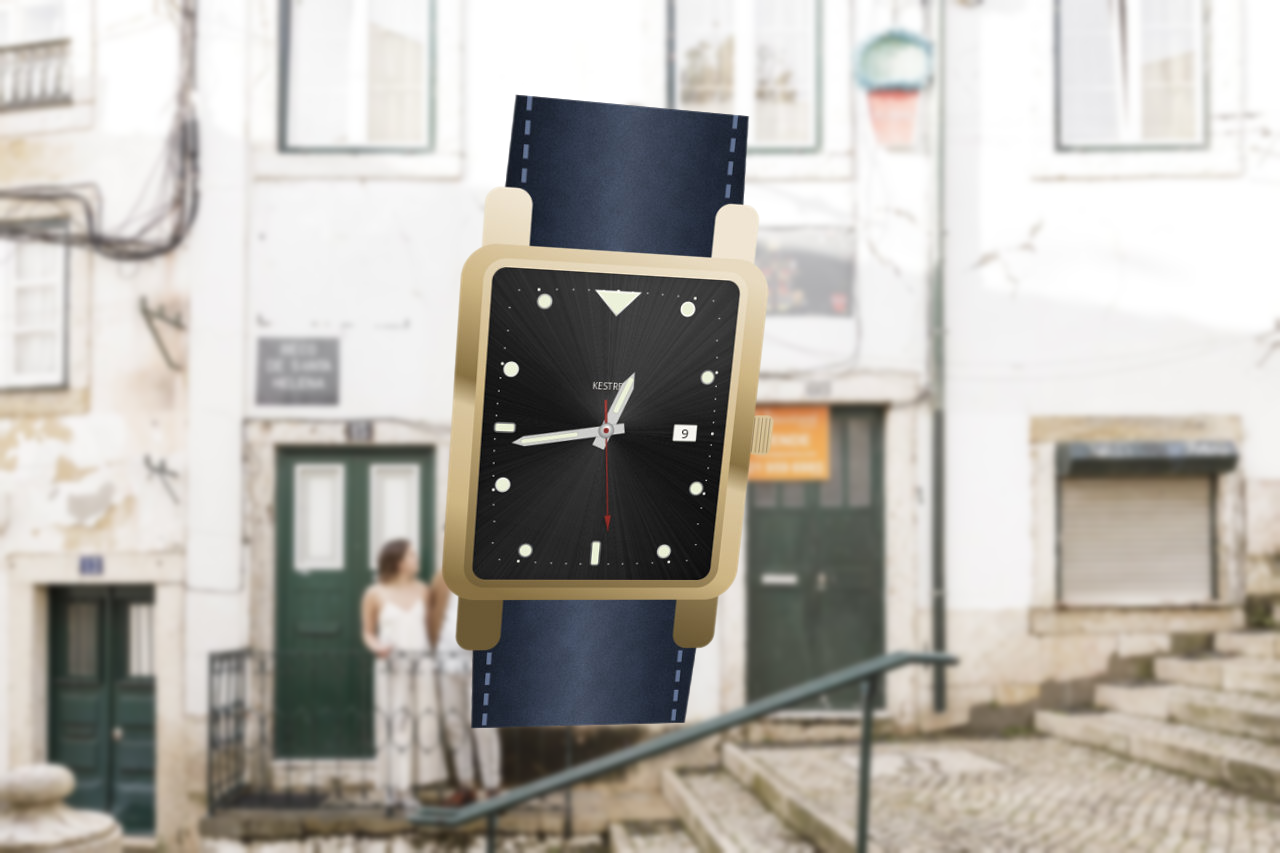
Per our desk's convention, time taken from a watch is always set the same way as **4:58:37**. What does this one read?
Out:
**12:43:29**
